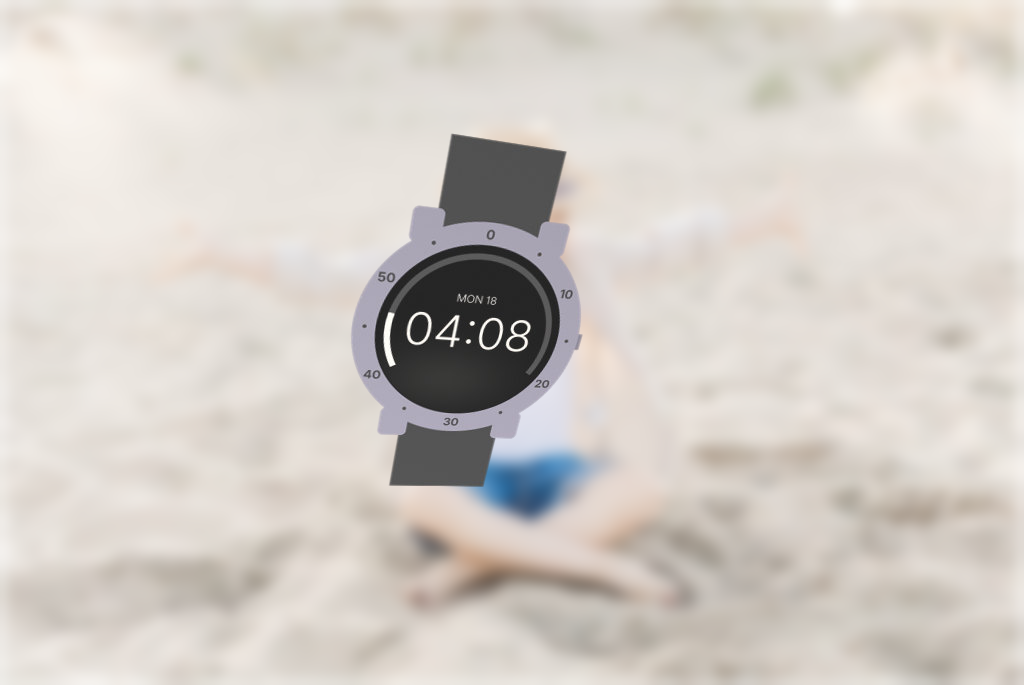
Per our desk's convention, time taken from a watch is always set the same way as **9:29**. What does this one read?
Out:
**4:08**
